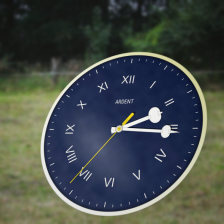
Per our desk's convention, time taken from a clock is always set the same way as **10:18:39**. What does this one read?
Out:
**2:15:36**
